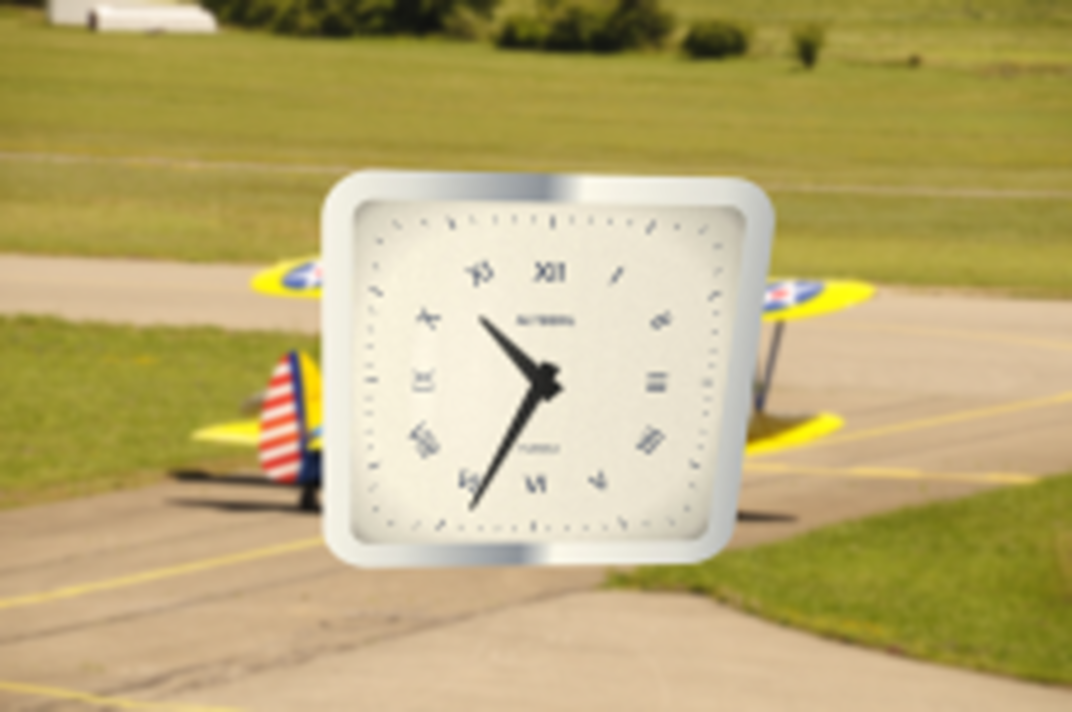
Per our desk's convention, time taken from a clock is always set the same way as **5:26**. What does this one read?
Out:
**10:34**
